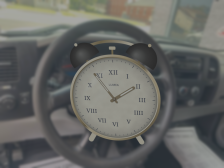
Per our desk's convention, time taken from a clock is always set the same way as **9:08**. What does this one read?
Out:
**1:54**
